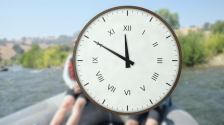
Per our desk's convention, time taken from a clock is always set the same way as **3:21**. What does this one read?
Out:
**11:50**
